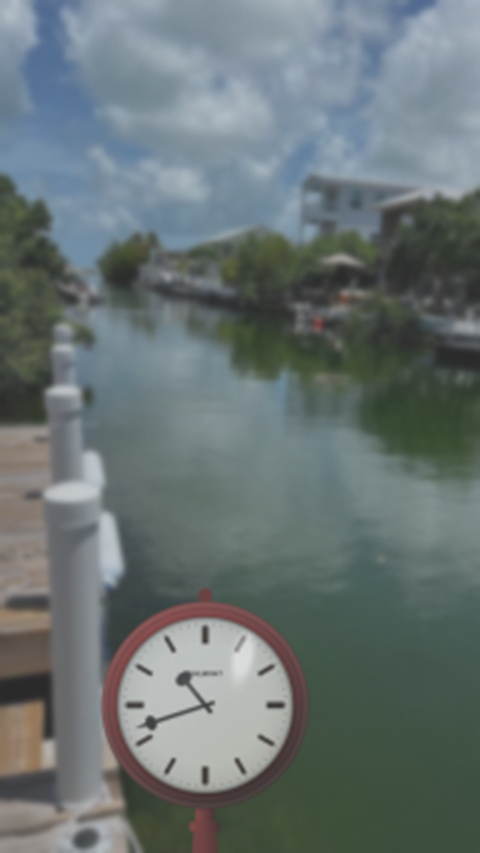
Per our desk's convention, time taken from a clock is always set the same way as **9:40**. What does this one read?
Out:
**10:42**
